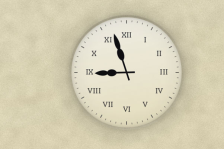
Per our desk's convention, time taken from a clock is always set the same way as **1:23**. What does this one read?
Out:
**8:57**
